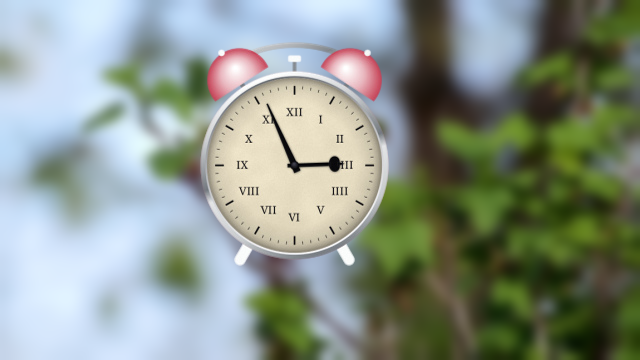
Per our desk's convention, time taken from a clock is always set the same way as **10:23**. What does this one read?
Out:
**2:56**
